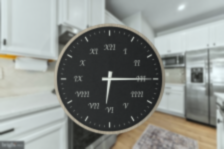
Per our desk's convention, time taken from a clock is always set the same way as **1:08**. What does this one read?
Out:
**6:15**
